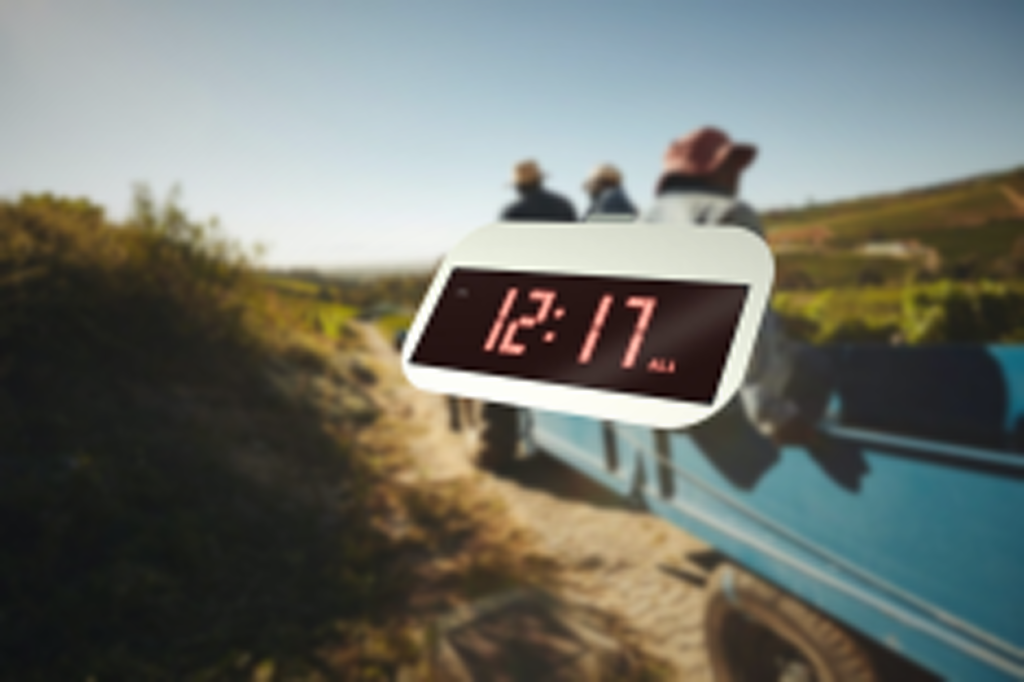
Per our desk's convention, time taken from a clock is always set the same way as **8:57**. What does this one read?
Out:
**12:17**
